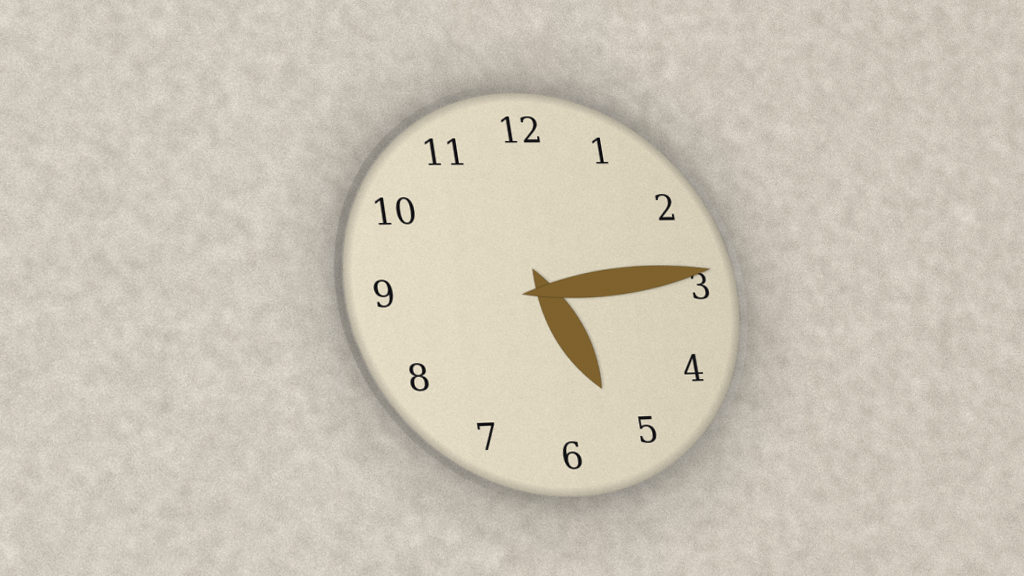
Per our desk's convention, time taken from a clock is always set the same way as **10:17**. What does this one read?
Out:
**5:14**
